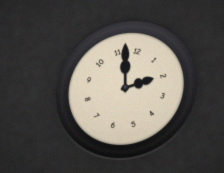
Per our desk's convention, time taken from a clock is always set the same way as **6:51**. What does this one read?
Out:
**1:57**
